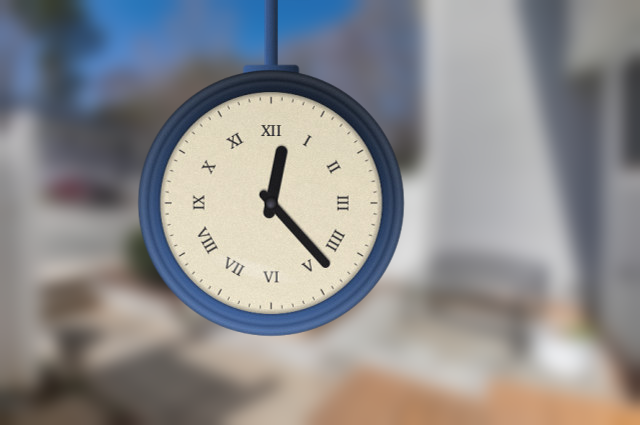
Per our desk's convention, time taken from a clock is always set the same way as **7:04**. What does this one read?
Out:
**12:23**
